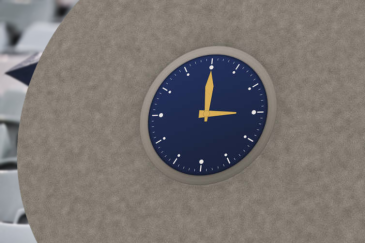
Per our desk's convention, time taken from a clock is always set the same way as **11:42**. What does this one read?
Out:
**3:00**
